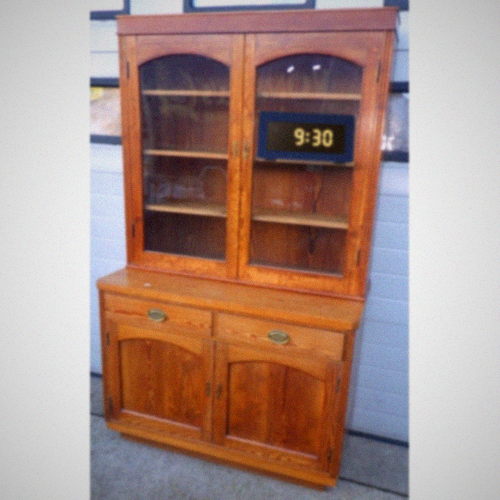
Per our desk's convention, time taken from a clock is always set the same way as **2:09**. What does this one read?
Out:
**9:30**
